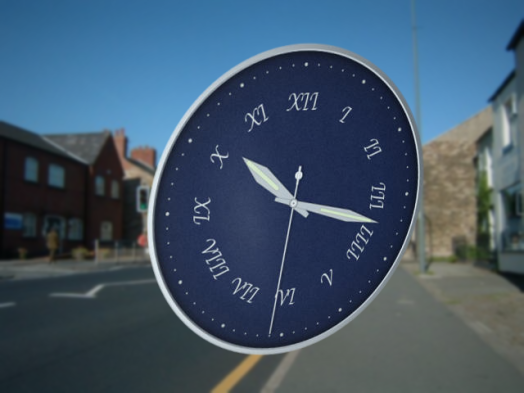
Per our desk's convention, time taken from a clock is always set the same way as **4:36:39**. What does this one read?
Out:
**10:17:31**
